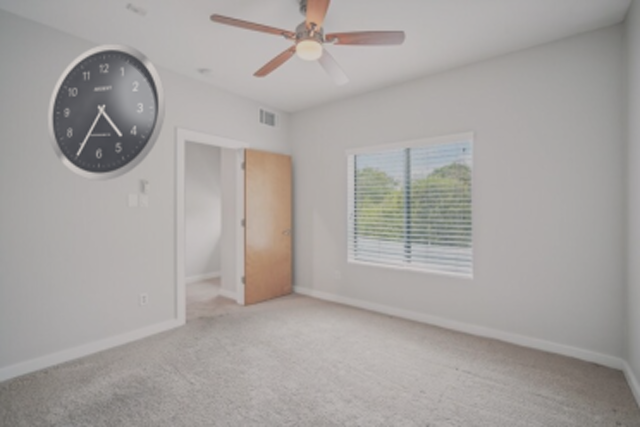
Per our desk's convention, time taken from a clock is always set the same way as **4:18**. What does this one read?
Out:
**4:35**
